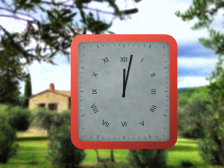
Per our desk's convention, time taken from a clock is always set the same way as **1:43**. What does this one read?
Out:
**12:02**
